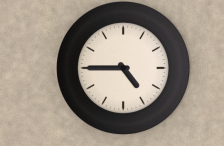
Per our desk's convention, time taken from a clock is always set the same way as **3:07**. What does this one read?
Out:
**4:45**
